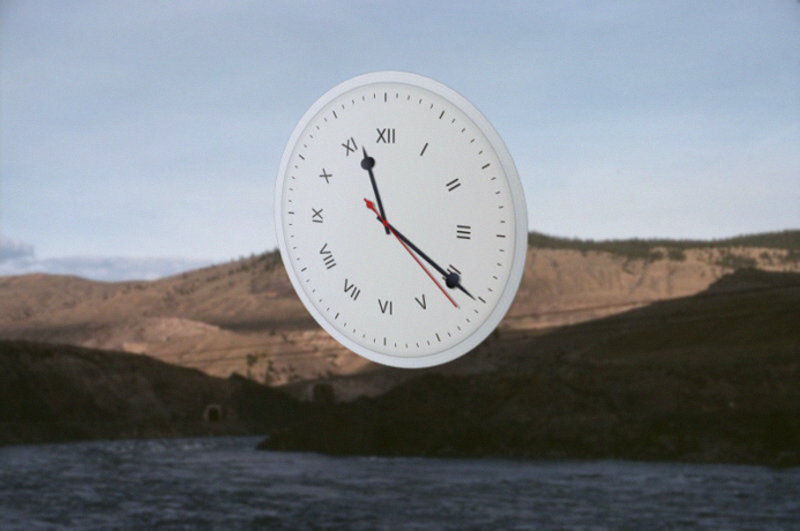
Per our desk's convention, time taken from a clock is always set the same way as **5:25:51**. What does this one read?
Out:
**11:20:22**
